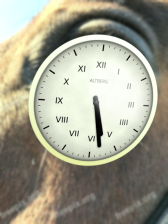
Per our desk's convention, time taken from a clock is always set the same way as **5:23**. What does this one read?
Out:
**5:28**
